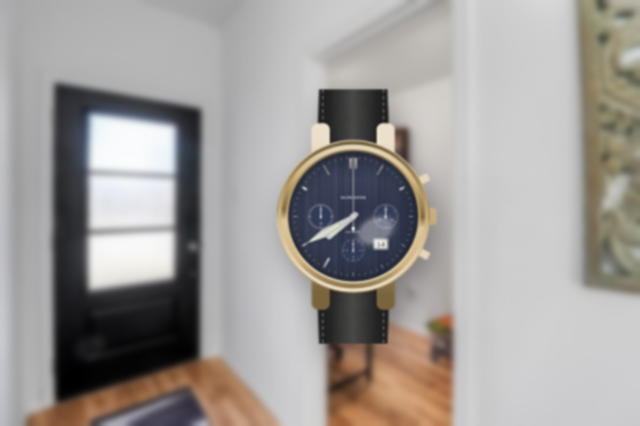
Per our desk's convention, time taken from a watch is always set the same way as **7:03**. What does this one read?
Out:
**7:40**
